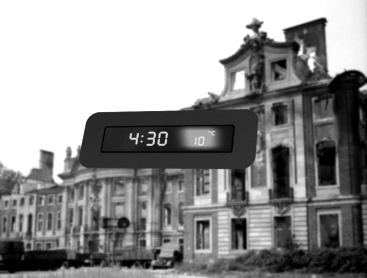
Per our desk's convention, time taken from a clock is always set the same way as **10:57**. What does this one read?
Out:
**4:30**
